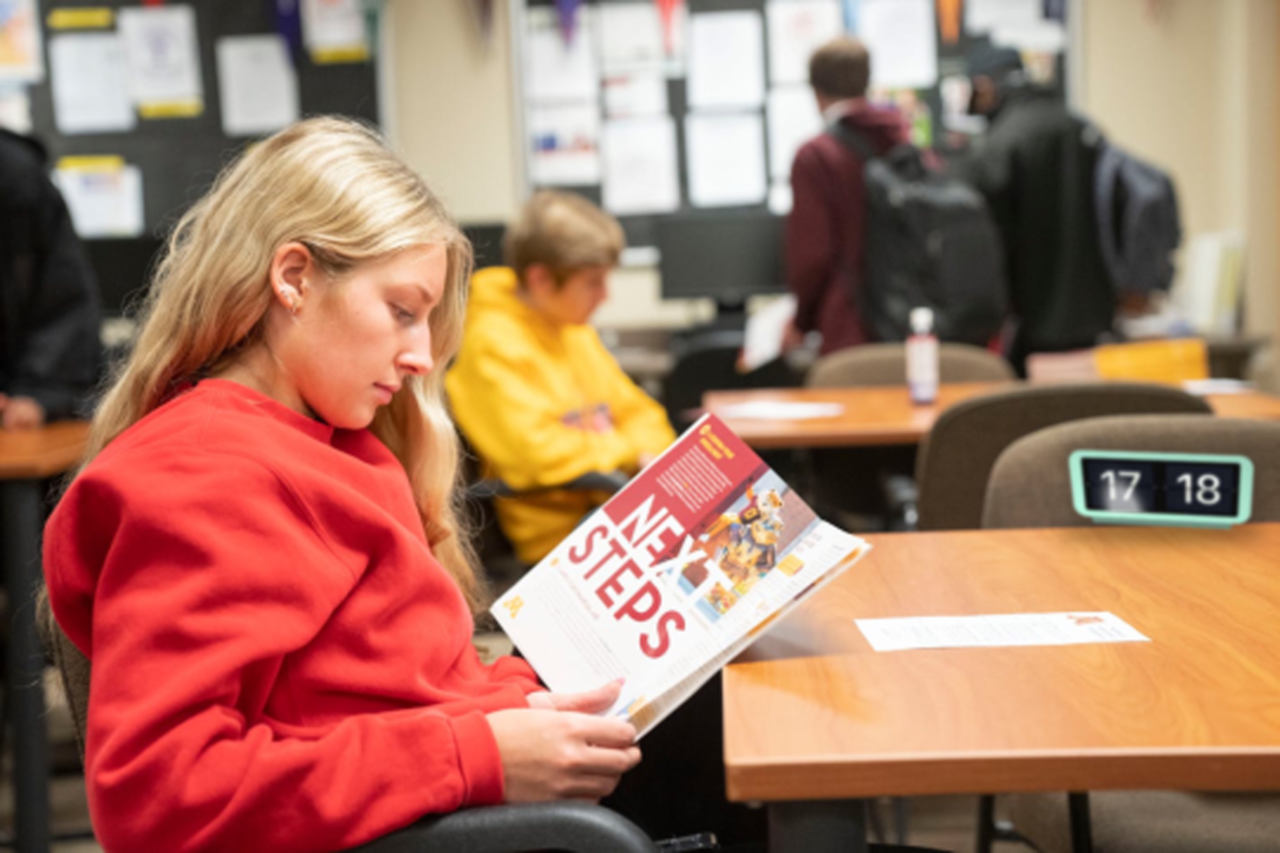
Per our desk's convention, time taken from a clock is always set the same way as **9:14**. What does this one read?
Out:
**17:18**
